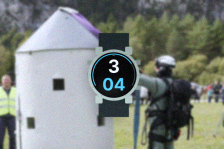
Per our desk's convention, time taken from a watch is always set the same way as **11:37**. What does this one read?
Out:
**3:04**
